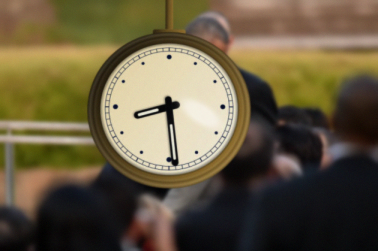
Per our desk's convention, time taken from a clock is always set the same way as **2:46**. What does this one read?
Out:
**8:29**
